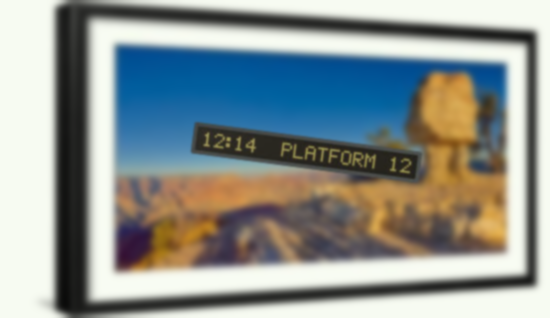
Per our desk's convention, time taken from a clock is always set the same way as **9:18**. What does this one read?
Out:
**12:14**
